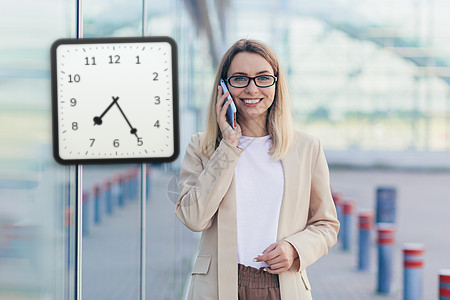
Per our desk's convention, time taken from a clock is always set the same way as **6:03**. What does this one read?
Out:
**7:25**
